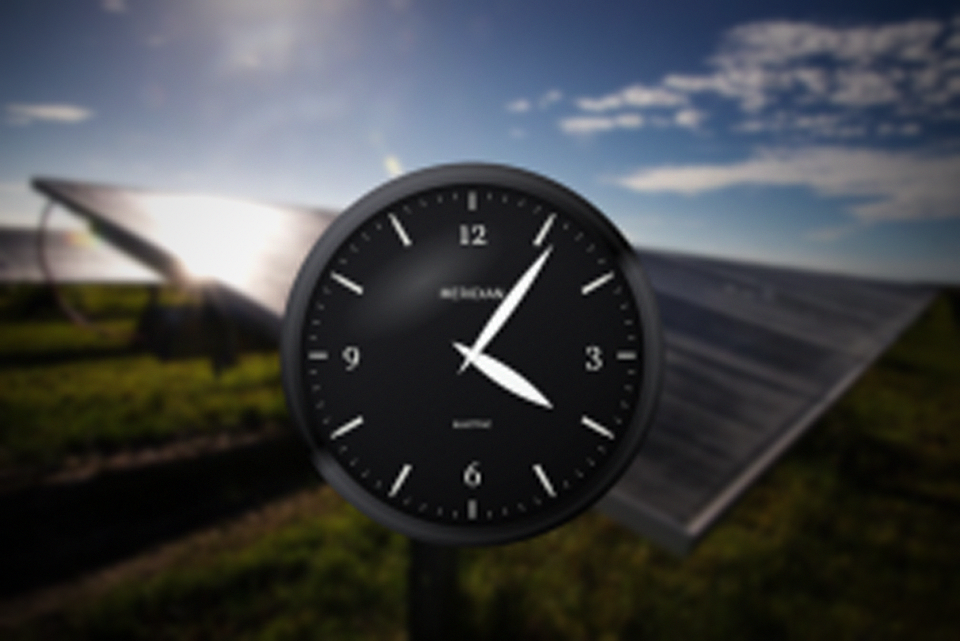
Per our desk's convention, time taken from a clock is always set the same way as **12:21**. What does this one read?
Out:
**4:06**
